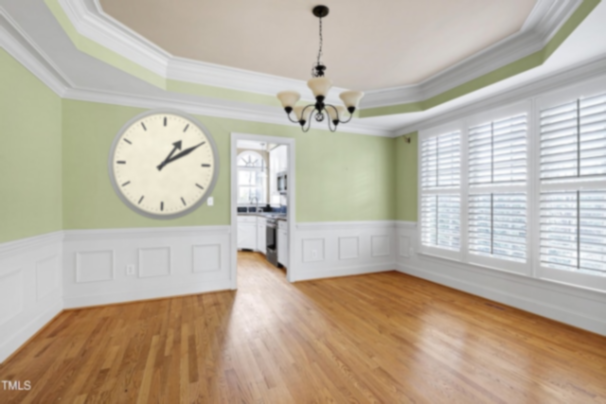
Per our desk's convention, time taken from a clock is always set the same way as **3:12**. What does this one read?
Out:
**1:10**
